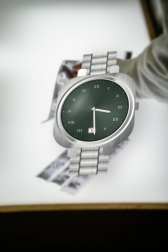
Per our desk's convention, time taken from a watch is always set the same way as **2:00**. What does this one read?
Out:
**3:29**
